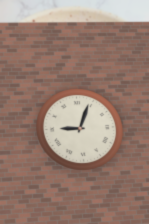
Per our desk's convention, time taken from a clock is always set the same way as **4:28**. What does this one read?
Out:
**9:04**
